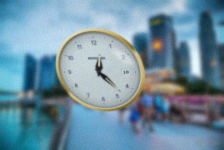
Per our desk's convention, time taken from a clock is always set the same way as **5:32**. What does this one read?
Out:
**12:23**
